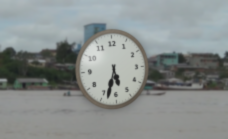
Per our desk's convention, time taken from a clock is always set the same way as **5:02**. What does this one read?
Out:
**5:33**
